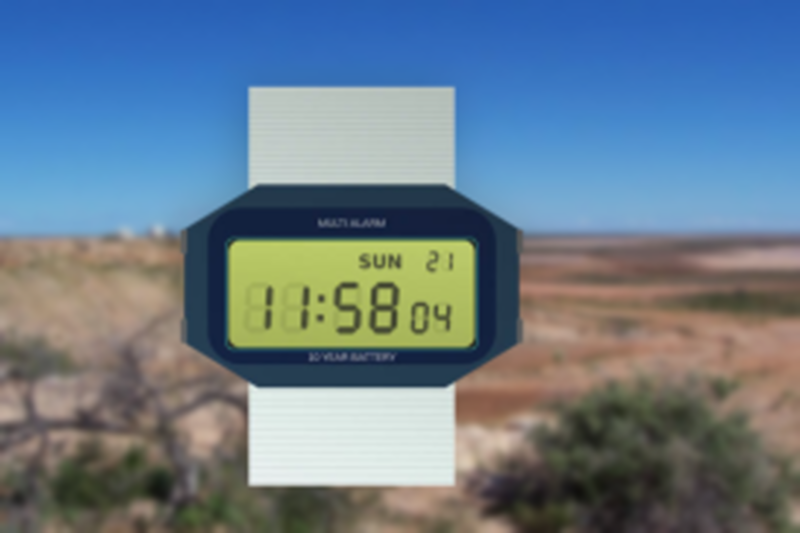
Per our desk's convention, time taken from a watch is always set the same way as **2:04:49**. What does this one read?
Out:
**11:58:04**
